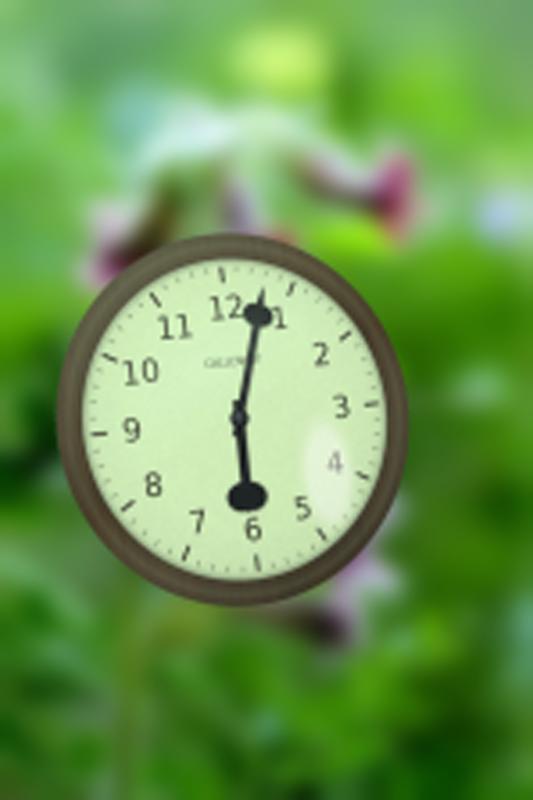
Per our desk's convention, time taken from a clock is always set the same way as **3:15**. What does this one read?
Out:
**6:03**
